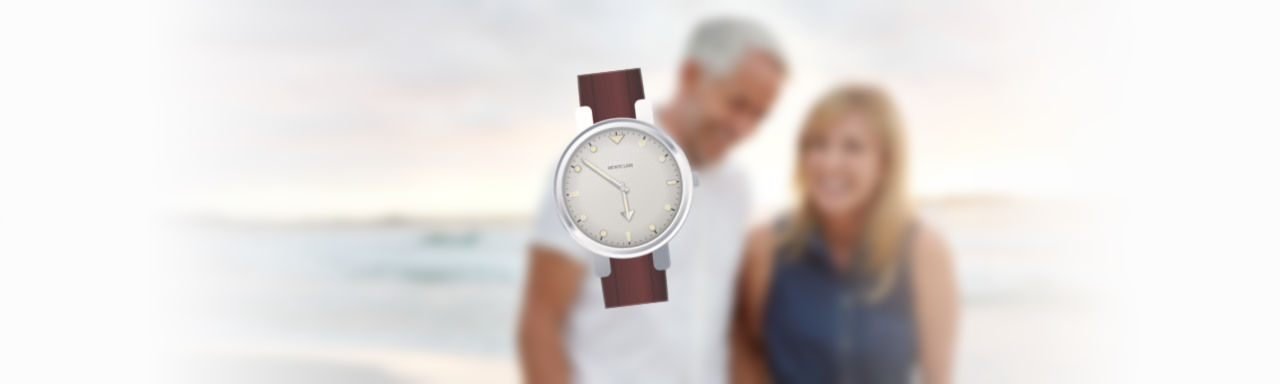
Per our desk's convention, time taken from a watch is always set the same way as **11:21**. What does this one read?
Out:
**5:52**
